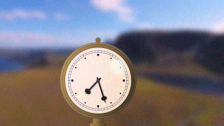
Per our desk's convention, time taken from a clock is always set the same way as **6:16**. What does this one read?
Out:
**7:27**
